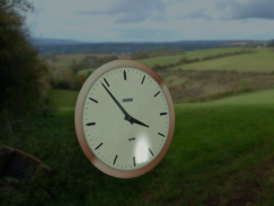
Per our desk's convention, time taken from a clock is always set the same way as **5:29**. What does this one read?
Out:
**3:54**
